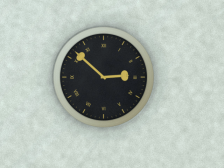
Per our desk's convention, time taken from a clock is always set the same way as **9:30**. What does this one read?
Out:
**2:52**
